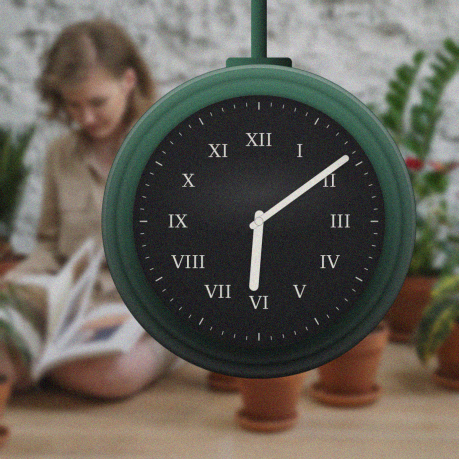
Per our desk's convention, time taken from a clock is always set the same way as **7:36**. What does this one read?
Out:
**6:09**
